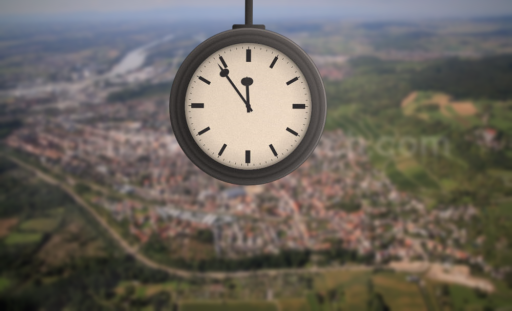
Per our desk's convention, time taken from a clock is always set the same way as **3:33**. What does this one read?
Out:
**11:54**
